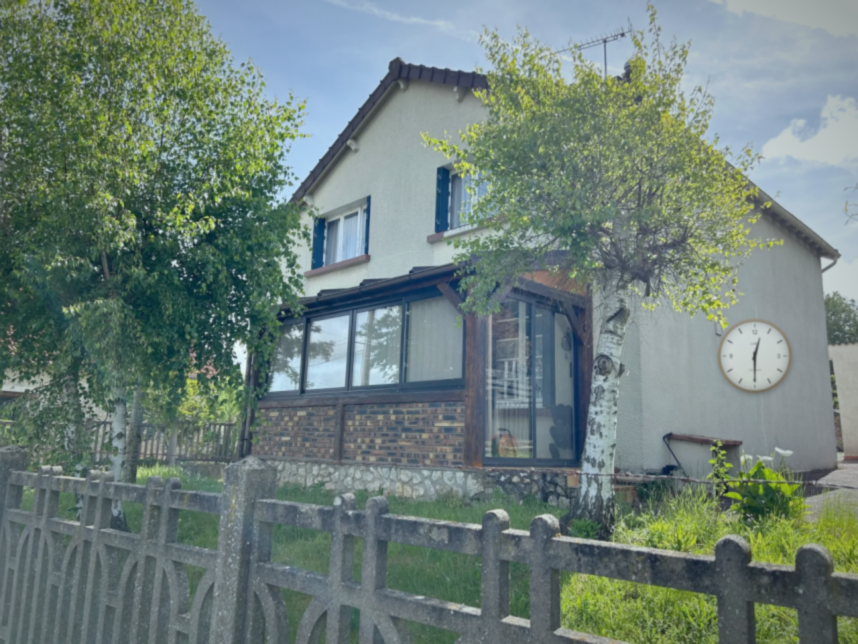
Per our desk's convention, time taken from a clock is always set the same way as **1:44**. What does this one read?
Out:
**12:30**
